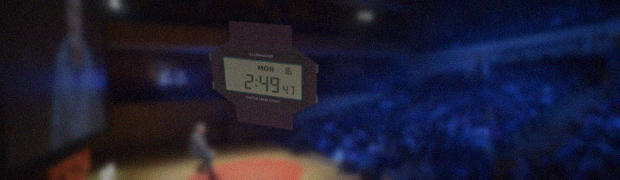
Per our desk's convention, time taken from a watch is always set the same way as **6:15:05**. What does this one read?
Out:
**2:49:47**
